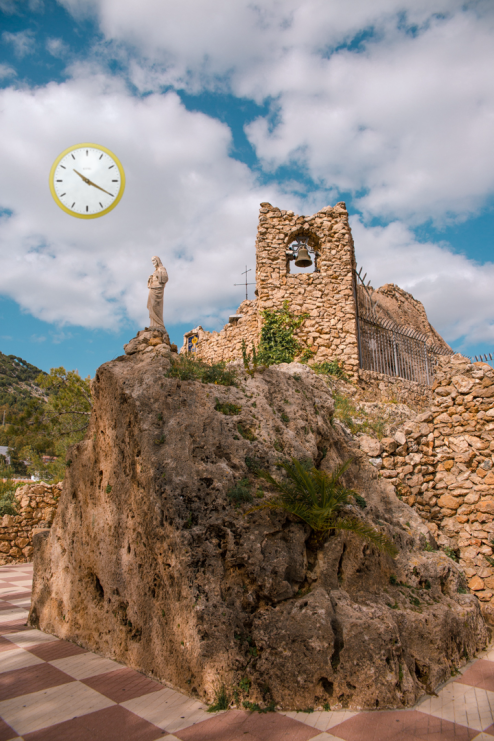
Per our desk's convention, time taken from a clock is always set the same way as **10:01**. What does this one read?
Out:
**10:20**
